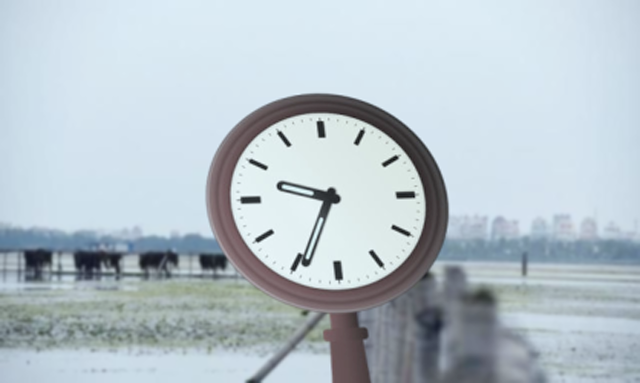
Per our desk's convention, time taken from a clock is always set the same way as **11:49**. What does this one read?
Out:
**9:34**
